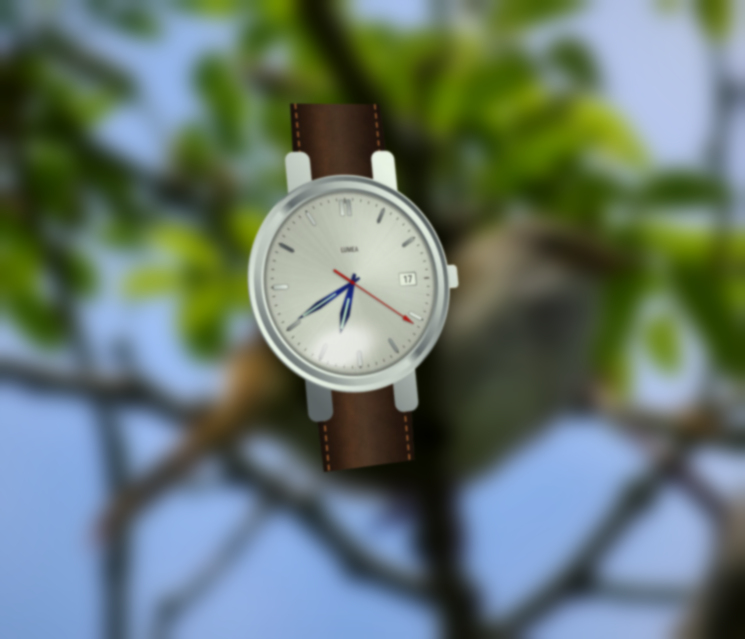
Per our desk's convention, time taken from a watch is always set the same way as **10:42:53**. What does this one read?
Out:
**6:40:21**
